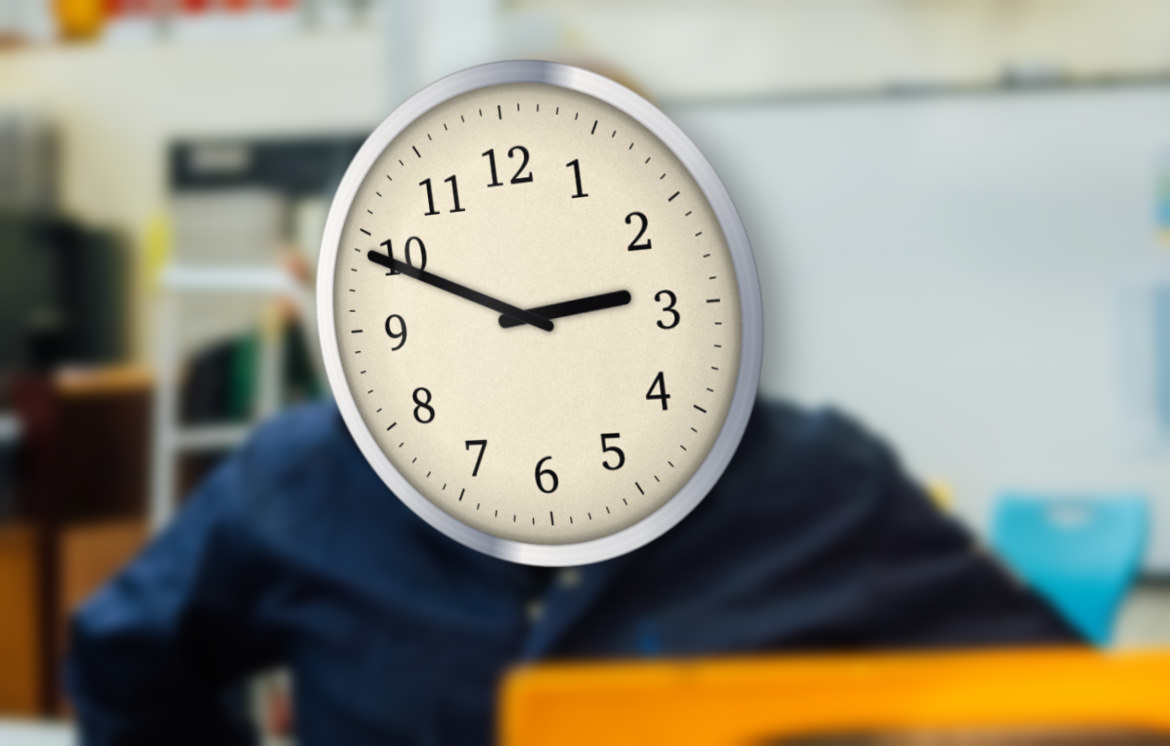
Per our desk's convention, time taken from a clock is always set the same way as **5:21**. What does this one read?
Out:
**2:49**
